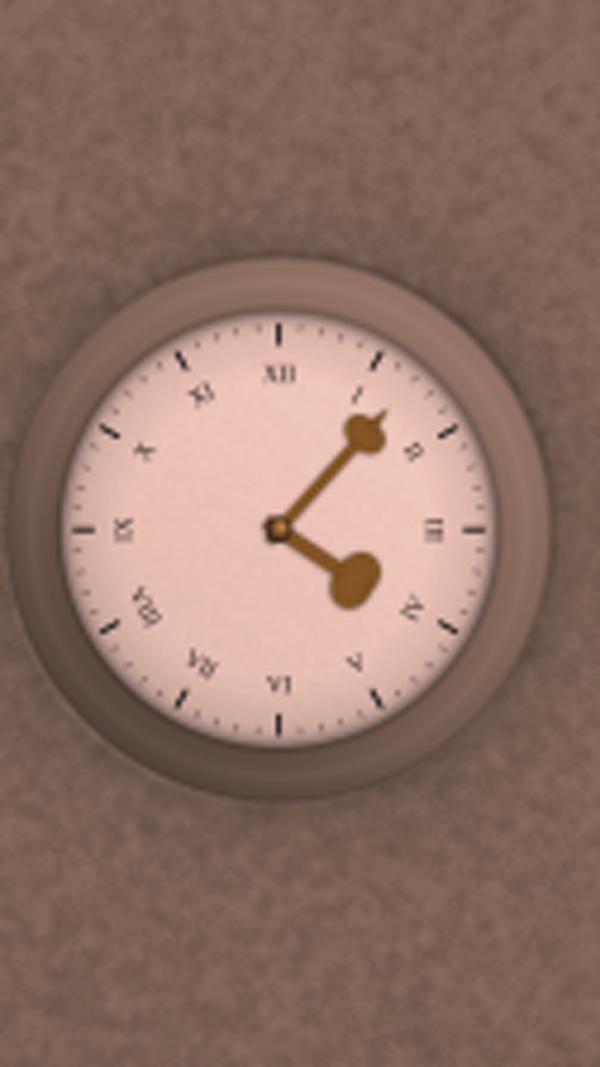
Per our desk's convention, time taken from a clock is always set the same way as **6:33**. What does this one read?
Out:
**4:07**
